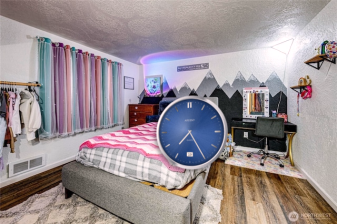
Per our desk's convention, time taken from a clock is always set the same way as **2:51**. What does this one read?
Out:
**7:25**
